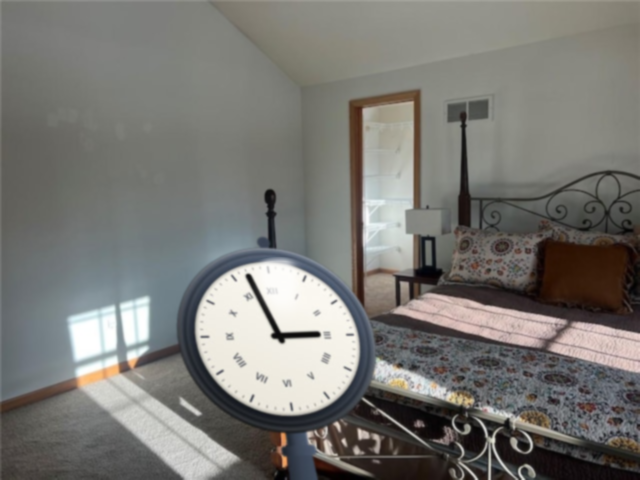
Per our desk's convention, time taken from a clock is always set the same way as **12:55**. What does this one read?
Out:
**2:57**
